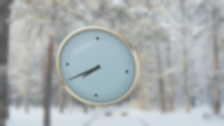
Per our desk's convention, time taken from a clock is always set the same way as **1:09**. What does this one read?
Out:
**7:40**
